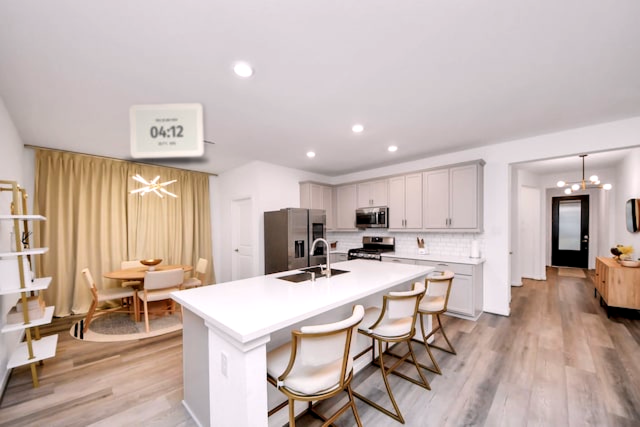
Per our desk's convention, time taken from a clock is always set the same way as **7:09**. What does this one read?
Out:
**4:12**
